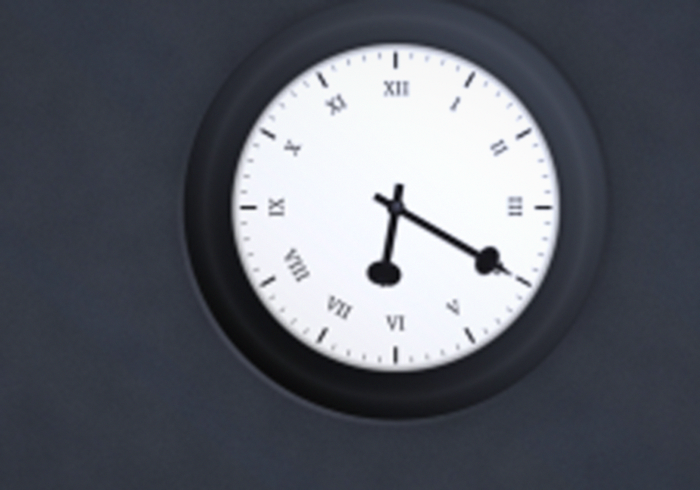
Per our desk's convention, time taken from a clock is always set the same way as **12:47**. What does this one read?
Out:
**6:20**
